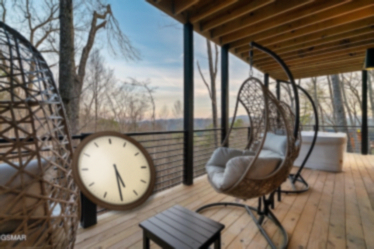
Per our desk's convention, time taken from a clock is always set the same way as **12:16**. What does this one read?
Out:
**5:30**
